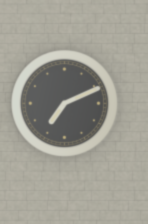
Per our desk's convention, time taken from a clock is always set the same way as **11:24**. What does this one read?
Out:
**7:11**
